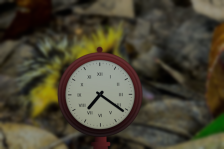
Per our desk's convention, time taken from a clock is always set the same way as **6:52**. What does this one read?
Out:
**7:21**
